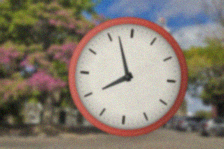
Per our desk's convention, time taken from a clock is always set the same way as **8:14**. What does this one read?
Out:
**7:57**
